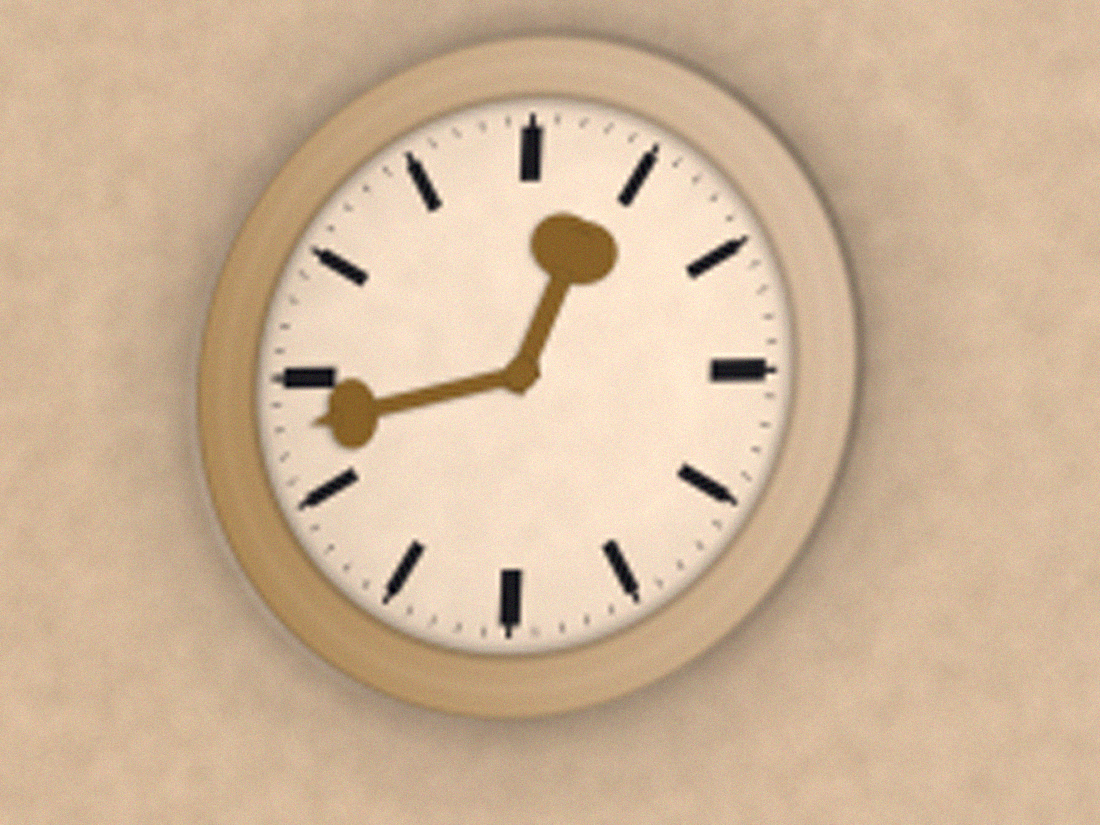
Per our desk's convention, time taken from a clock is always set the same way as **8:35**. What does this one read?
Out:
**12:43**
